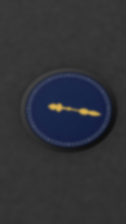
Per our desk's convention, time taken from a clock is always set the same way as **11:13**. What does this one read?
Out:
**9:17**
